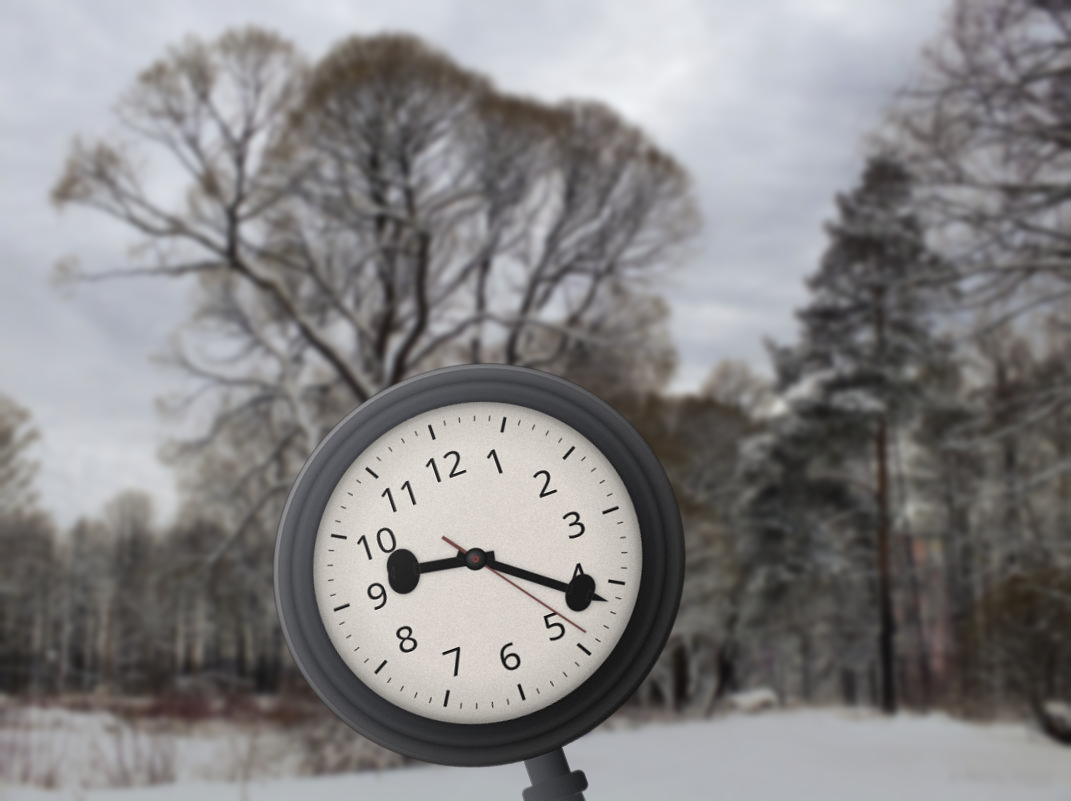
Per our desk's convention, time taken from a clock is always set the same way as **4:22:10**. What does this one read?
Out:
**9:21:24**
